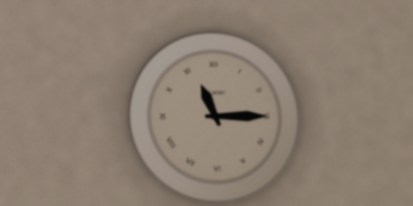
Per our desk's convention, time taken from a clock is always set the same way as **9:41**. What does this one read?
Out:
**11:15**
